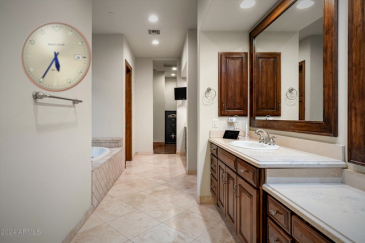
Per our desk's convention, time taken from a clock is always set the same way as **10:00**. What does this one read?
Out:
**5:35**
